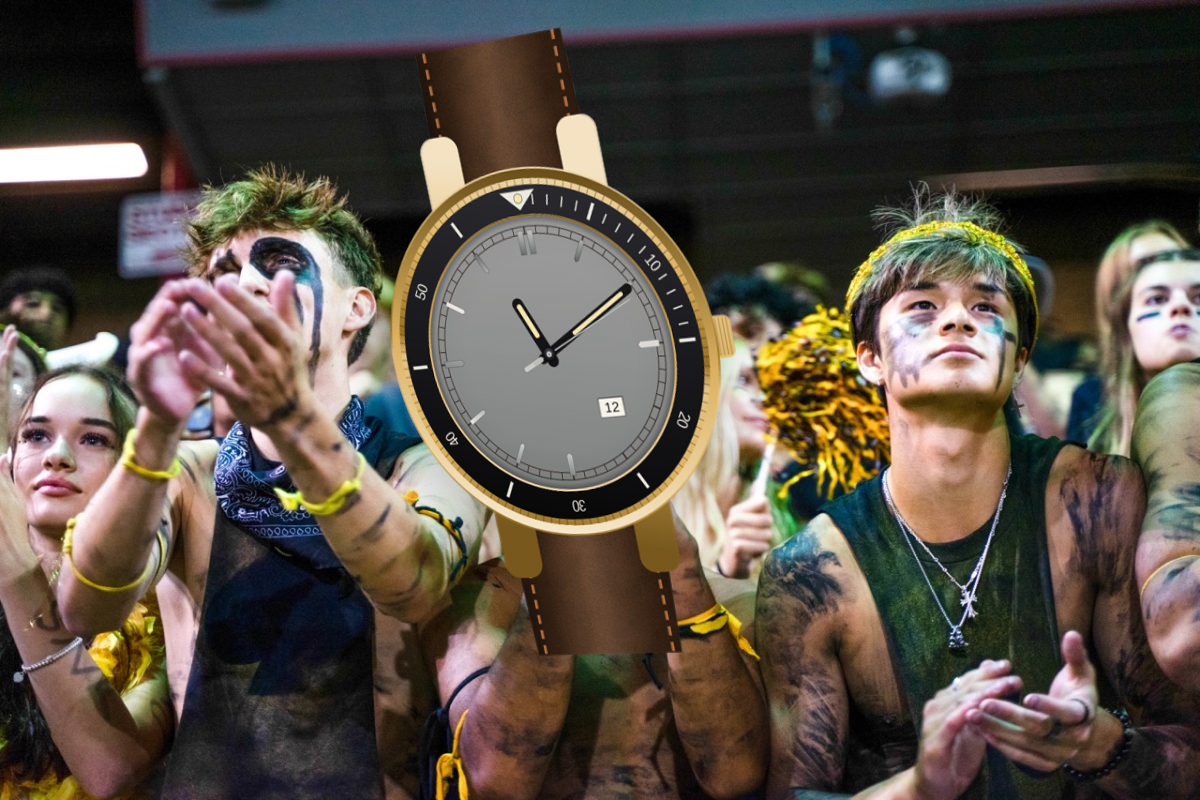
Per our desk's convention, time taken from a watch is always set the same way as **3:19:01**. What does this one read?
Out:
**11:10:11**
